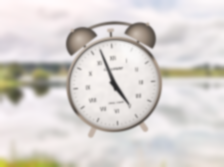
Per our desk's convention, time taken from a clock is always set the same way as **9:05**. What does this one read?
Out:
**4:57**
